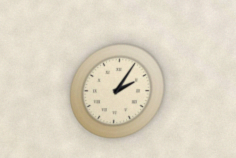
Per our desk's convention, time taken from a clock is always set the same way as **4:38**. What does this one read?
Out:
**2:05**
